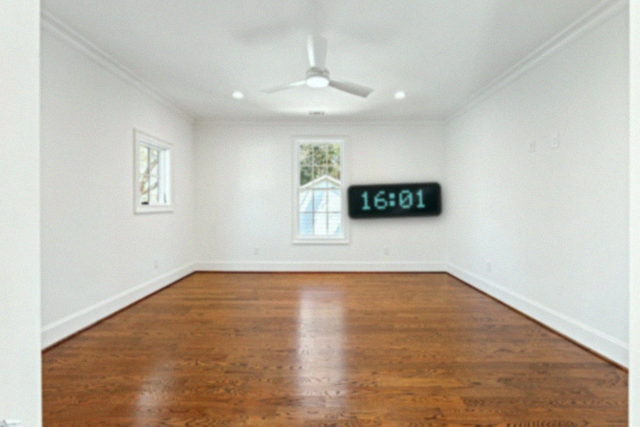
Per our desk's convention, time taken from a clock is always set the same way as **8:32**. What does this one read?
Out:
**16:01**
